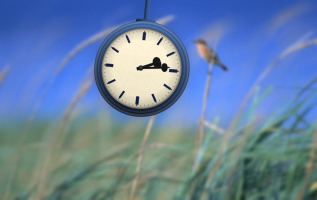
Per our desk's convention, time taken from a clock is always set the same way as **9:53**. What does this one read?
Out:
**2:14**
